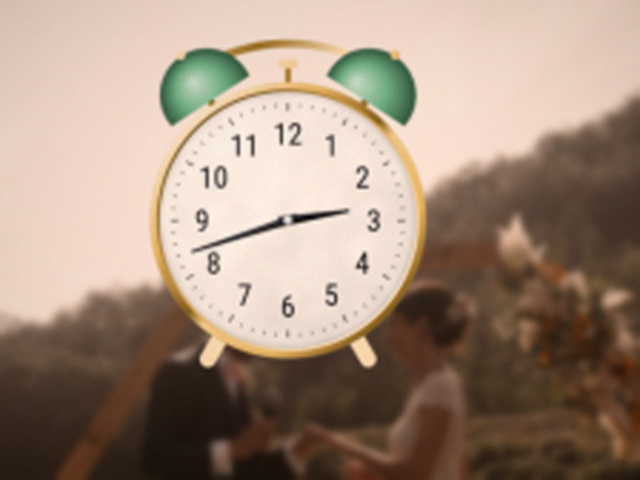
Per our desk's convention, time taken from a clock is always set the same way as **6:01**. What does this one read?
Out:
**2:42**
